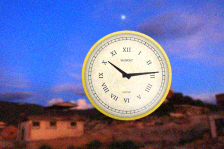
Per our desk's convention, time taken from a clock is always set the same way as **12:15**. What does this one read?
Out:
**10:14**
